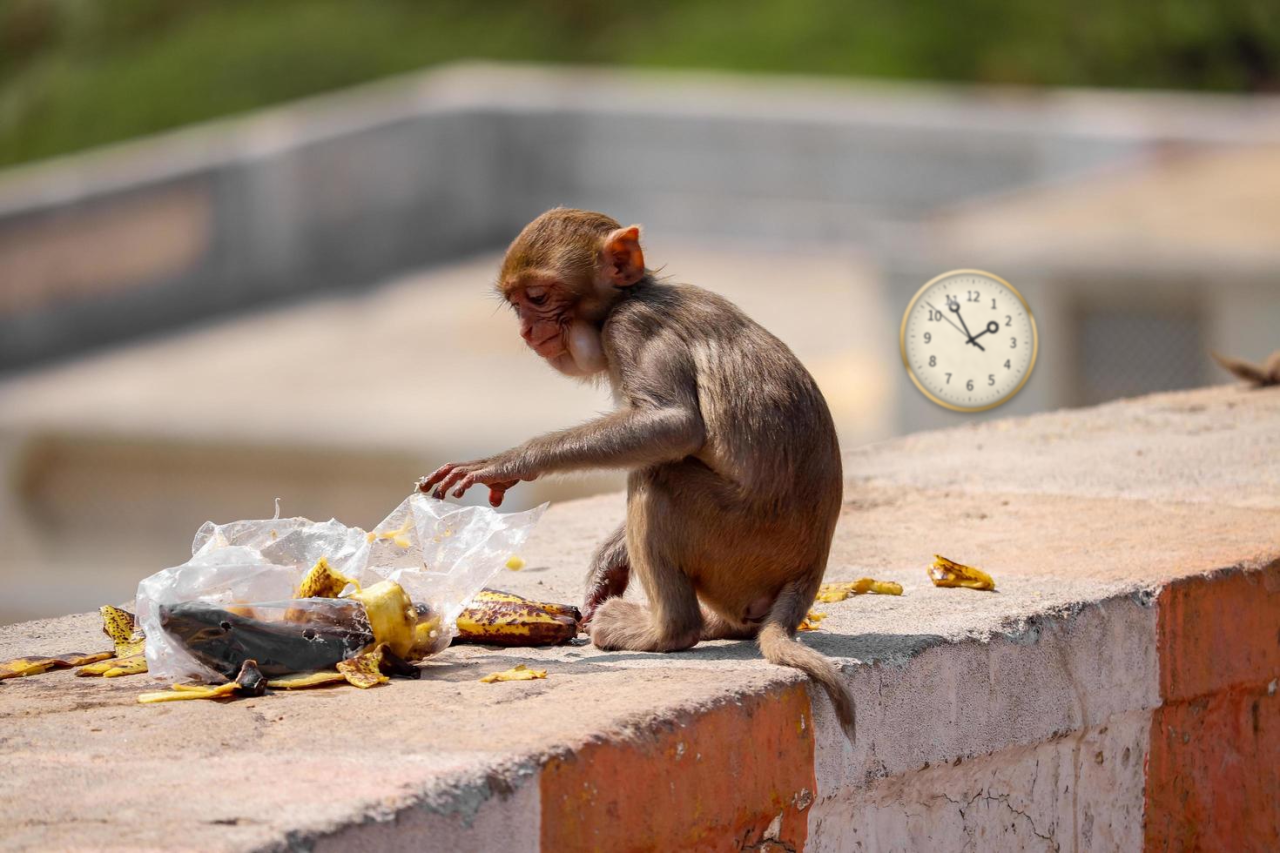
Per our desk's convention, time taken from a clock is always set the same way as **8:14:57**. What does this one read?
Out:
**1:54:51**
